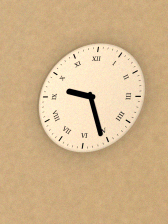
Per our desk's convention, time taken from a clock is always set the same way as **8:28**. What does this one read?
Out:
**9:26**
